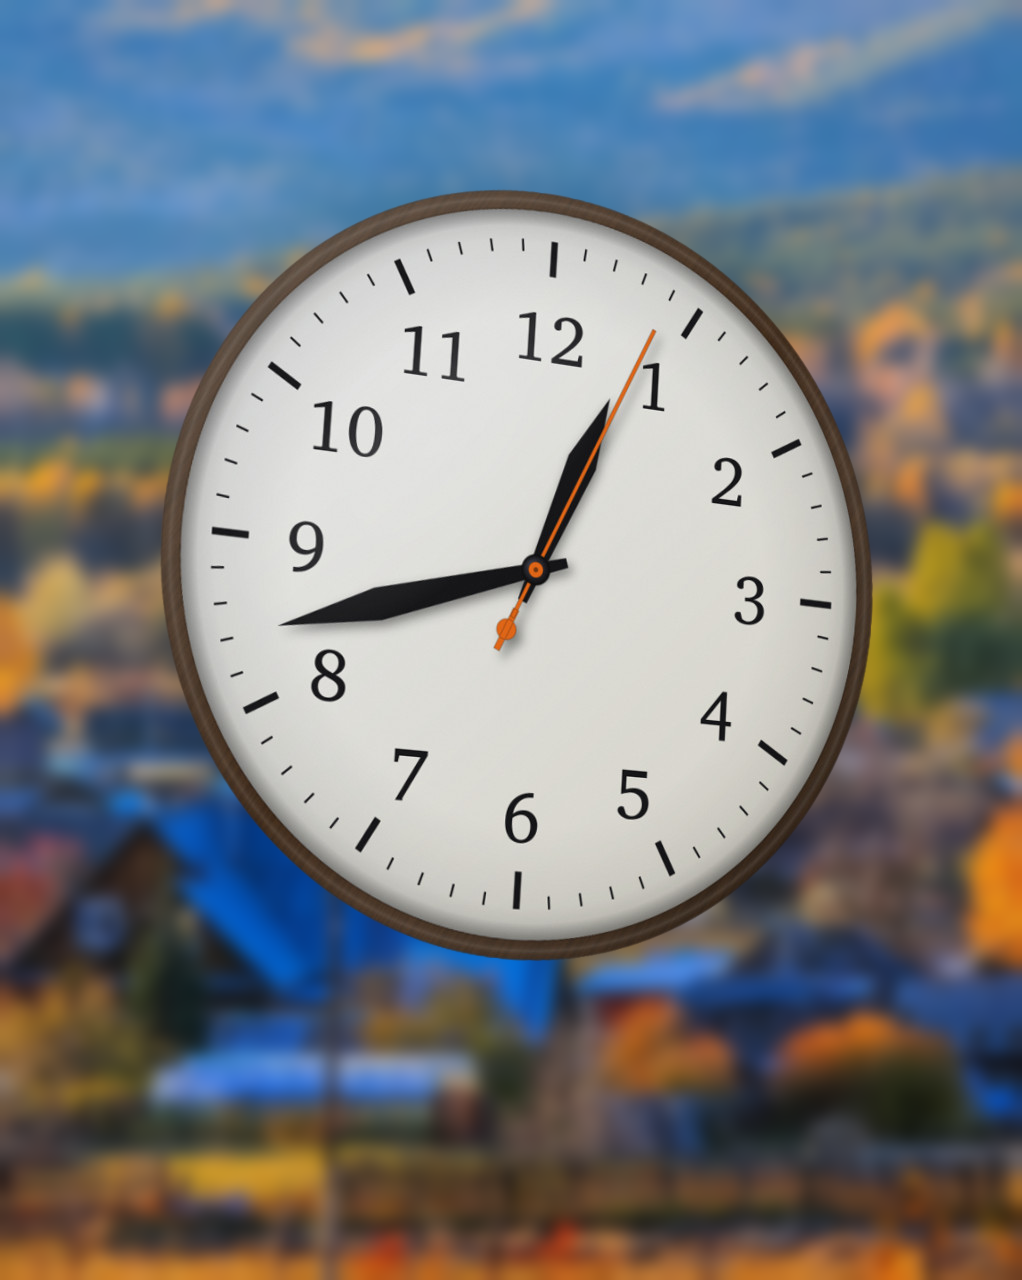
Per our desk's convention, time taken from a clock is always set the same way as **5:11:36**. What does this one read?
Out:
**12:42:04**
